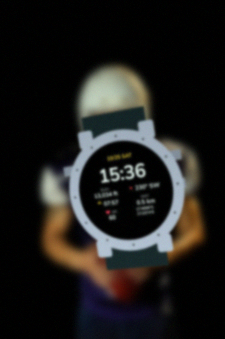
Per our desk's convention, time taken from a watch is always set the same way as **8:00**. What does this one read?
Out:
**15:36**
